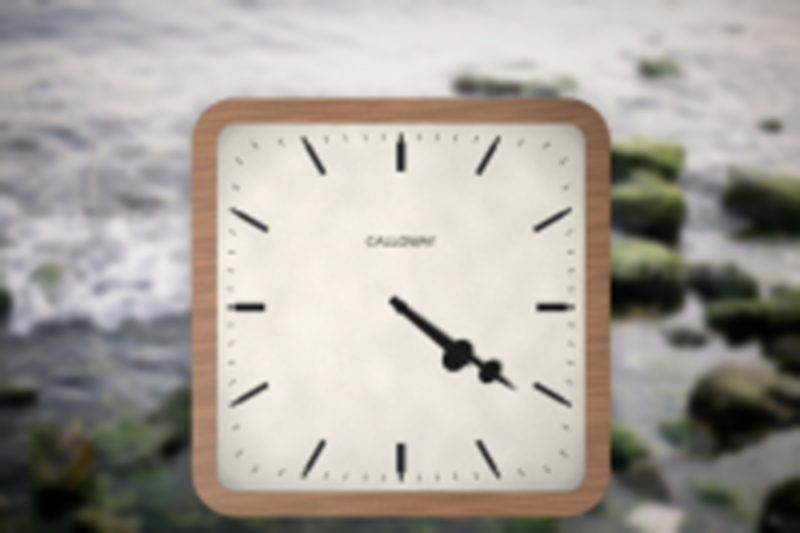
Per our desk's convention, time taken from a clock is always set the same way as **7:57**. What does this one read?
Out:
**4:21**
